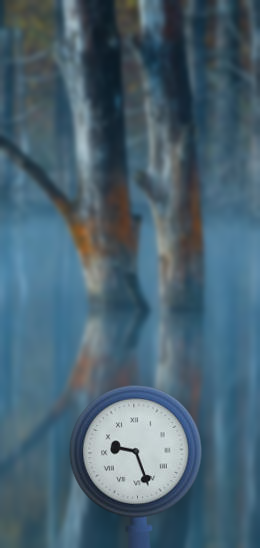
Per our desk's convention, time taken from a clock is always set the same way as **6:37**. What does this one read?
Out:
**9:27**
